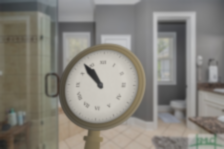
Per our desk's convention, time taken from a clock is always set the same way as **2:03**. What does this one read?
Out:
**10:53**
